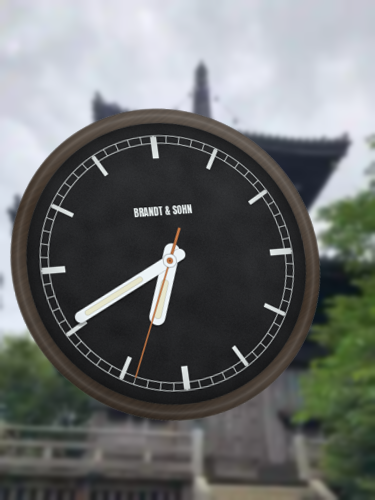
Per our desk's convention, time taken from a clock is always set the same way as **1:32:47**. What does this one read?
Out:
**6:40:34**
